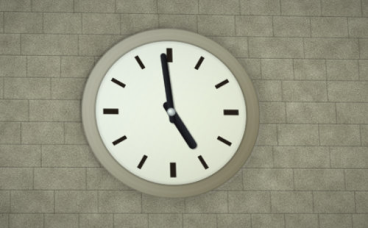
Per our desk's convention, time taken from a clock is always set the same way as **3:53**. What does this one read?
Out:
**4:59**
